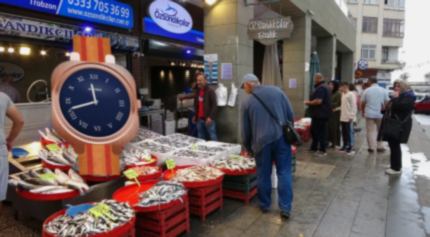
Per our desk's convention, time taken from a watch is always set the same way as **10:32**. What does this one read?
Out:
**11:42**
